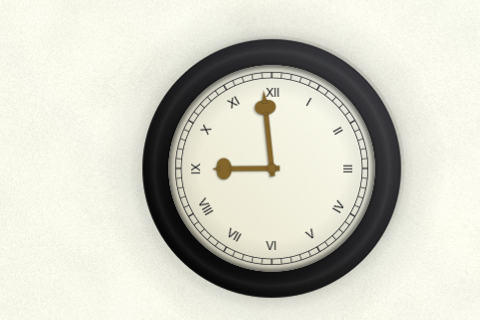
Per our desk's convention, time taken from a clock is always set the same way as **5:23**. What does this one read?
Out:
**8:59**
